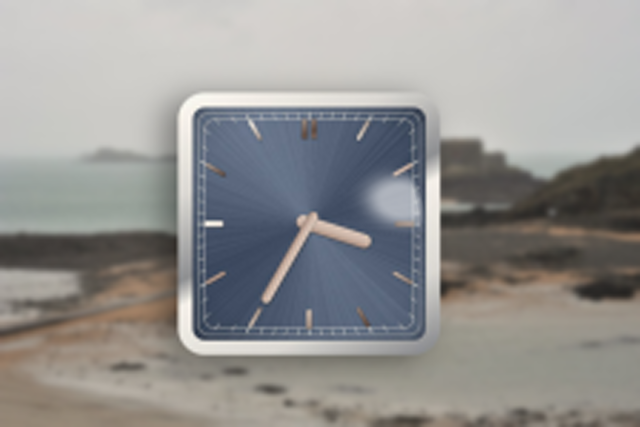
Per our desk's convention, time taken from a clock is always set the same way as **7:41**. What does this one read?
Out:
**3:35**
